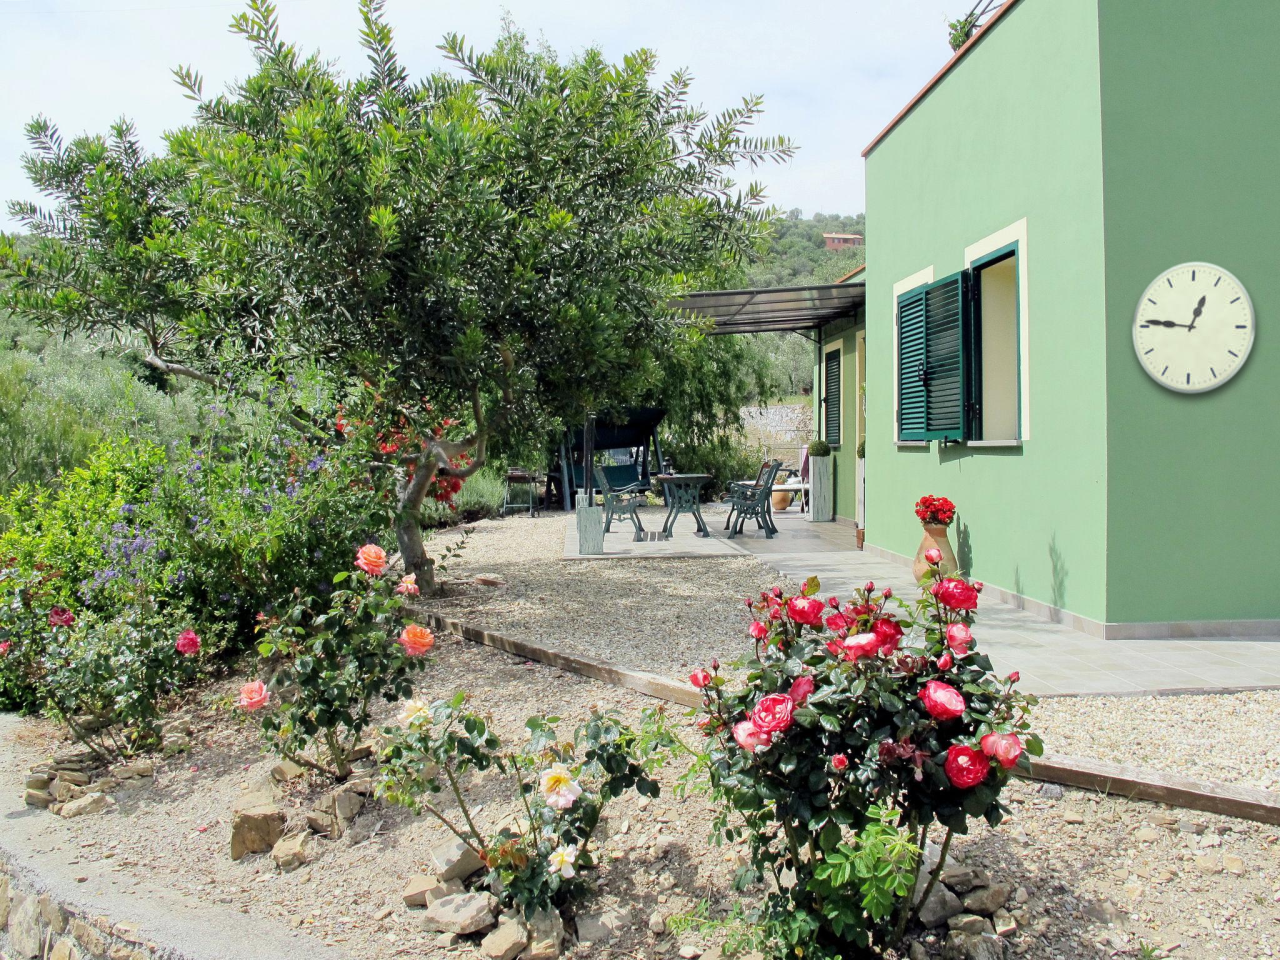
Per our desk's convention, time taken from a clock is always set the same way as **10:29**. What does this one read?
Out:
**12:46**
